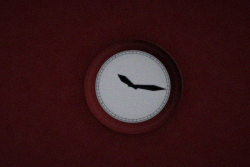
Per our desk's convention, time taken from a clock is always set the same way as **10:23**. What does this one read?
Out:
**10:16**
